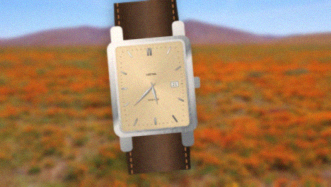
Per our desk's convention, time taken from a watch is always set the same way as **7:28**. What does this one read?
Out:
**5:38**
